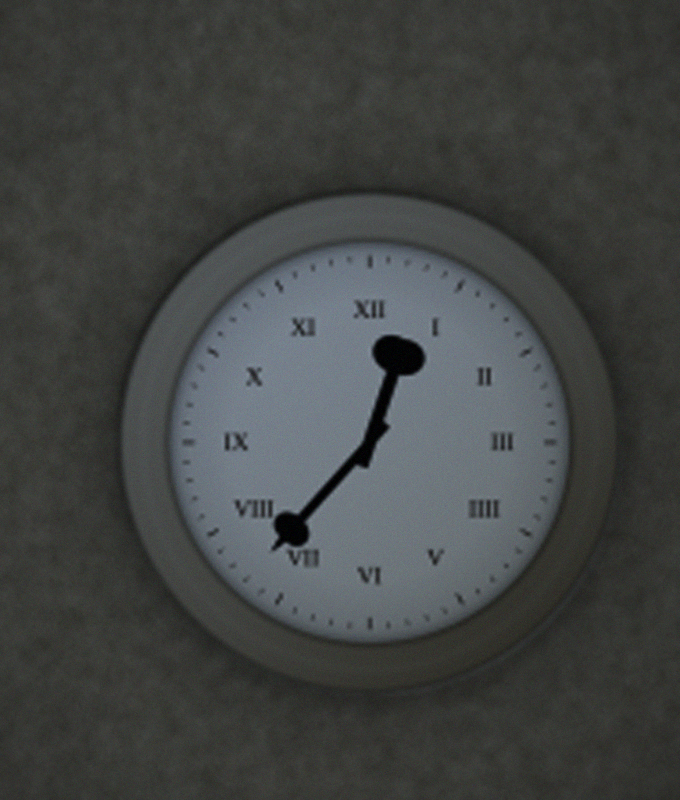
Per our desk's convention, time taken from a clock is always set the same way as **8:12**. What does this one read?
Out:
**12:37**
